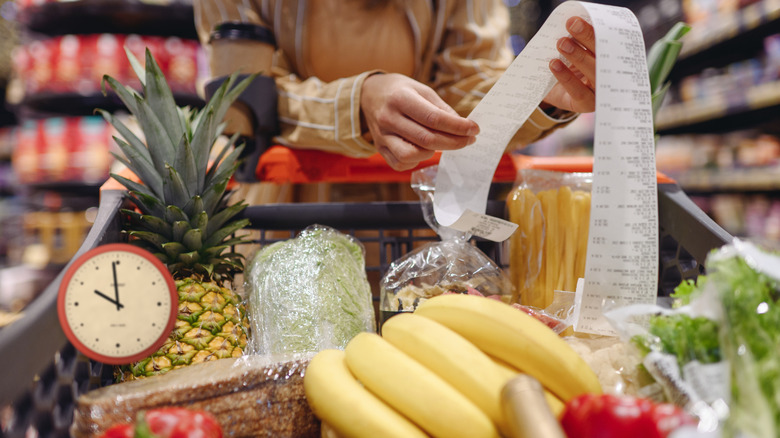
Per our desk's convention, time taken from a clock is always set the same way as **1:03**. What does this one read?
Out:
**9:59**
